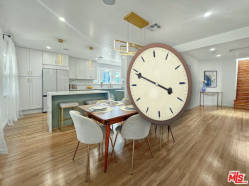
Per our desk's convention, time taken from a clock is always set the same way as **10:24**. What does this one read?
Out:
**3:49**
